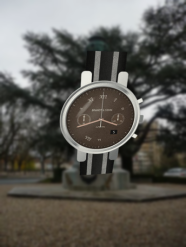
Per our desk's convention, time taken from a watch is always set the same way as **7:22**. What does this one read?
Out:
**3:42**
